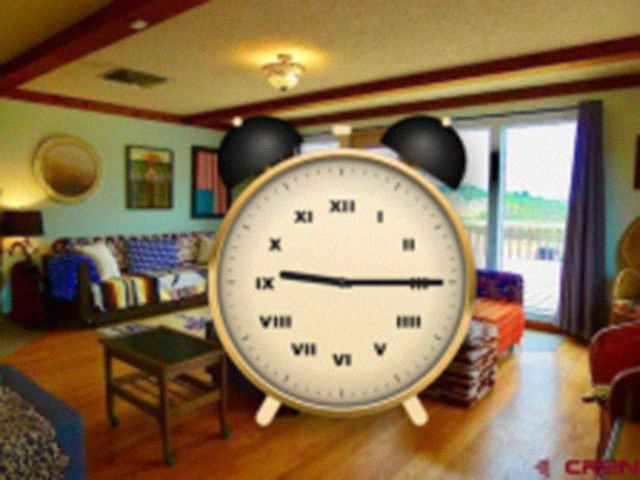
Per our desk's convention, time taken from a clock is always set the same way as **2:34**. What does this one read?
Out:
**9:15**
